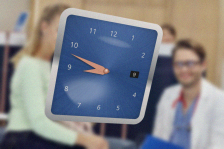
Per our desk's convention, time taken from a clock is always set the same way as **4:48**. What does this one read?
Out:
**8:48**
